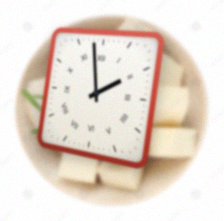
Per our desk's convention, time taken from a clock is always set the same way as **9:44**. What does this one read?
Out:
**1:58**
